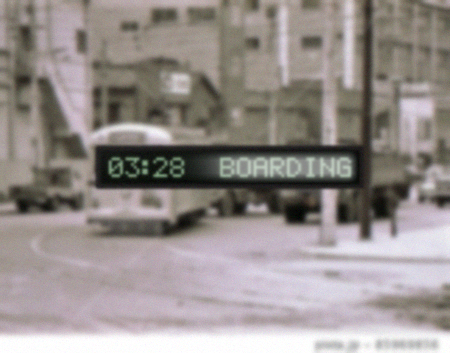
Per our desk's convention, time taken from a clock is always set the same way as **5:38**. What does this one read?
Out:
**3:28**
